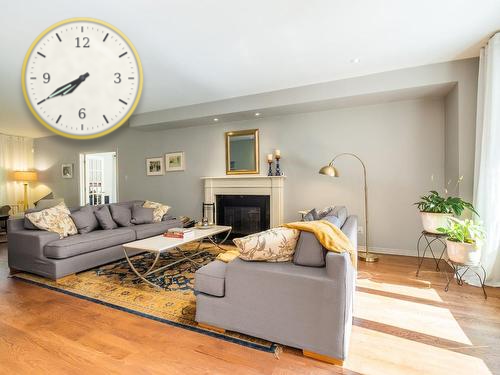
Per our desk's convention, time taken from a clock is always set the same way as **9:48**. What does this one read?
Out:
**7:40**
